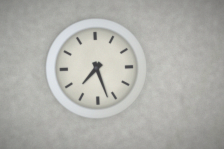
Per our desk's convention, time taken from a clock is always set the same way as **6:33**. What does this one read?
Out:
**7:27**
